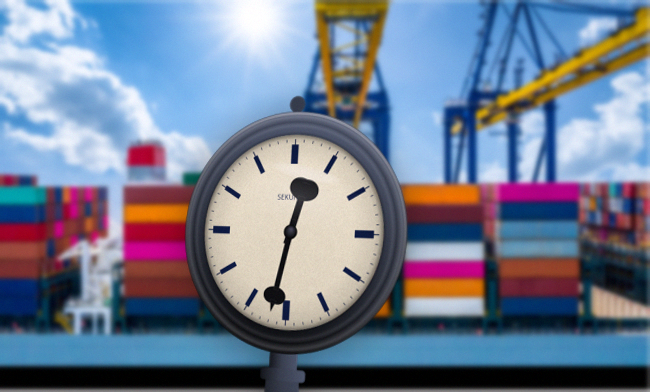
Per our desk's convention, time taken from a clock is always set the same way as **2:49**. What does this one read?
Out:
**12:32**
